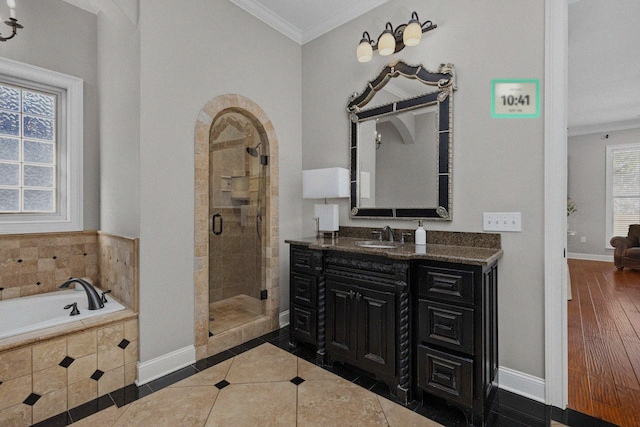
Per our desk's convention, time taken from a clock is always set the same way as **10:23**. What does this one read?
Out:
**10:41**
